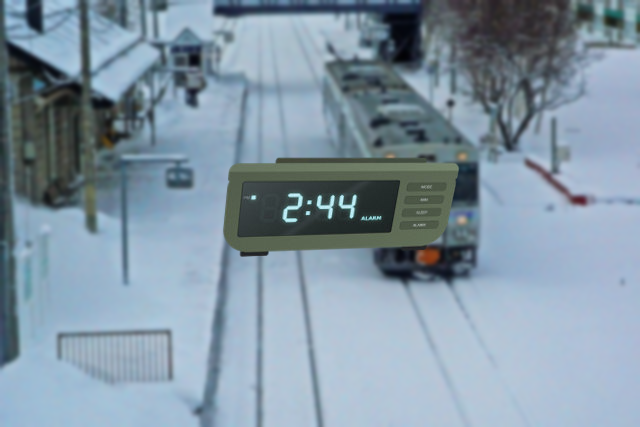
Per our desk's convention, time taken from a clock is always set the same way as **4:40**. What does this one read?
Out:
**2:44**
